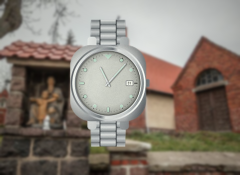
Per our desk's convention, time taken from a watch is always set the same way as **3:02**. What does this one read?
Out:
**11:07**
